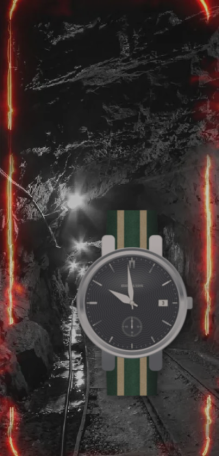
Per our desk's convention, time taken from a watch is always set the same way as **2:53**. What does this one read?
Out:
**9:59**
